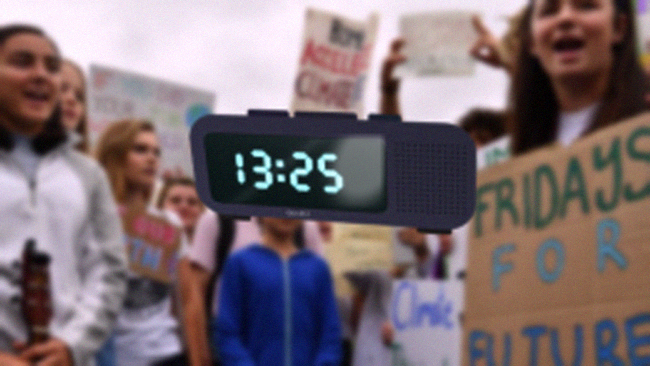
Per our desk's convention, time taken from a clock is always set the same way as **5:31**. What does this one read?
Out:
**13:25**
